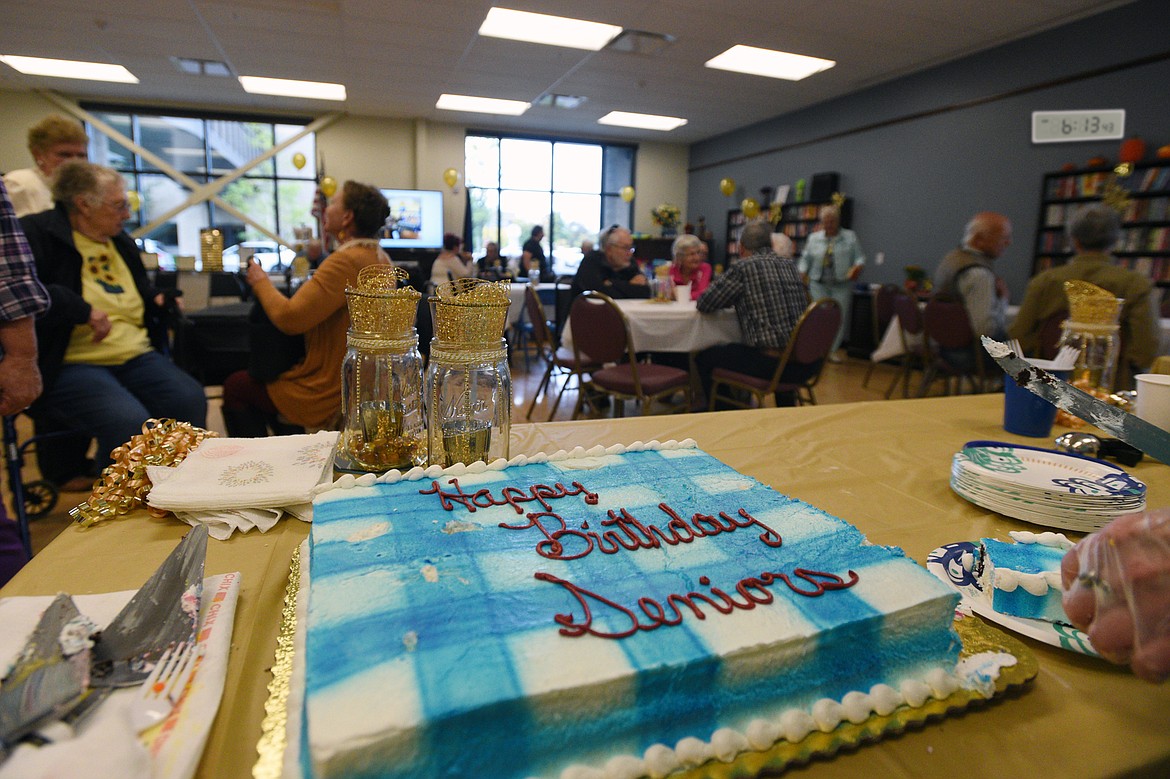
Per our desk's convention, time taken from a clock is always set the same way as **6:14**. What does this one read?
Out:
**6:13**
